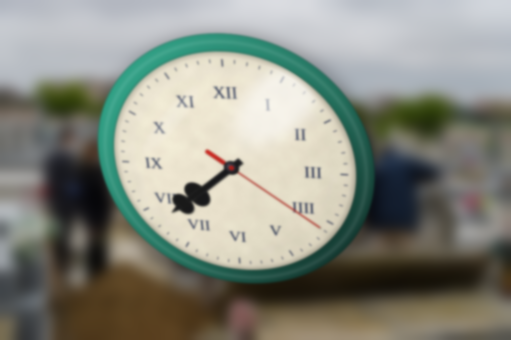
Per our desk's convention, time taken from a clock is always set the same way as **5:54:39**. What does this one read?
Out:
**7:38:21**
